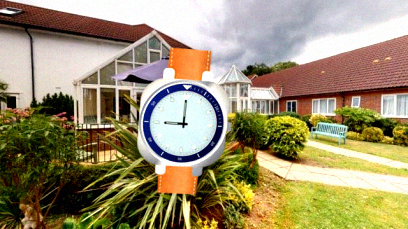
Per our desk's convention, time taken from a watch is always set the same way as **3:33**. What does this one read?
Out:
**9:00**
